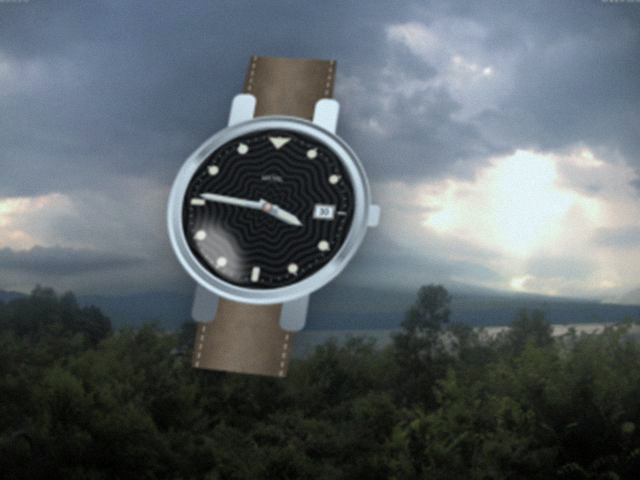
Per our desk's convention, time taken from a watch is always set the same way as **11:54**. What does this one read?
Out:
**3:46**
